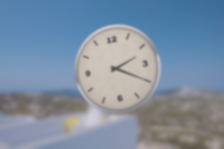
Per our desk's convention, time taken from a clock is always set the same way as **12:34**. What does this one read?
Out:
**2:20**
